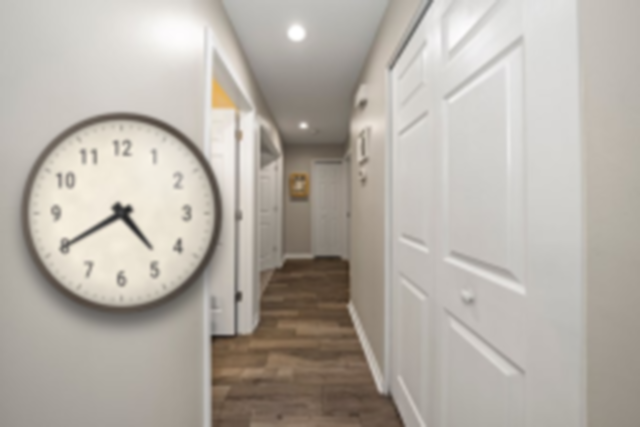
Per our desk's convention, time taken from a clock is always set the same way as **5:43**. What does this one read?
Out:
**4:40**
